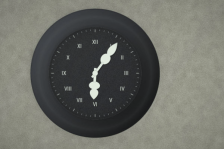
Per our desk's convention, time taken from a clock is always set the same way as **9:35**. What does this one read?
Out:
**6:06**
